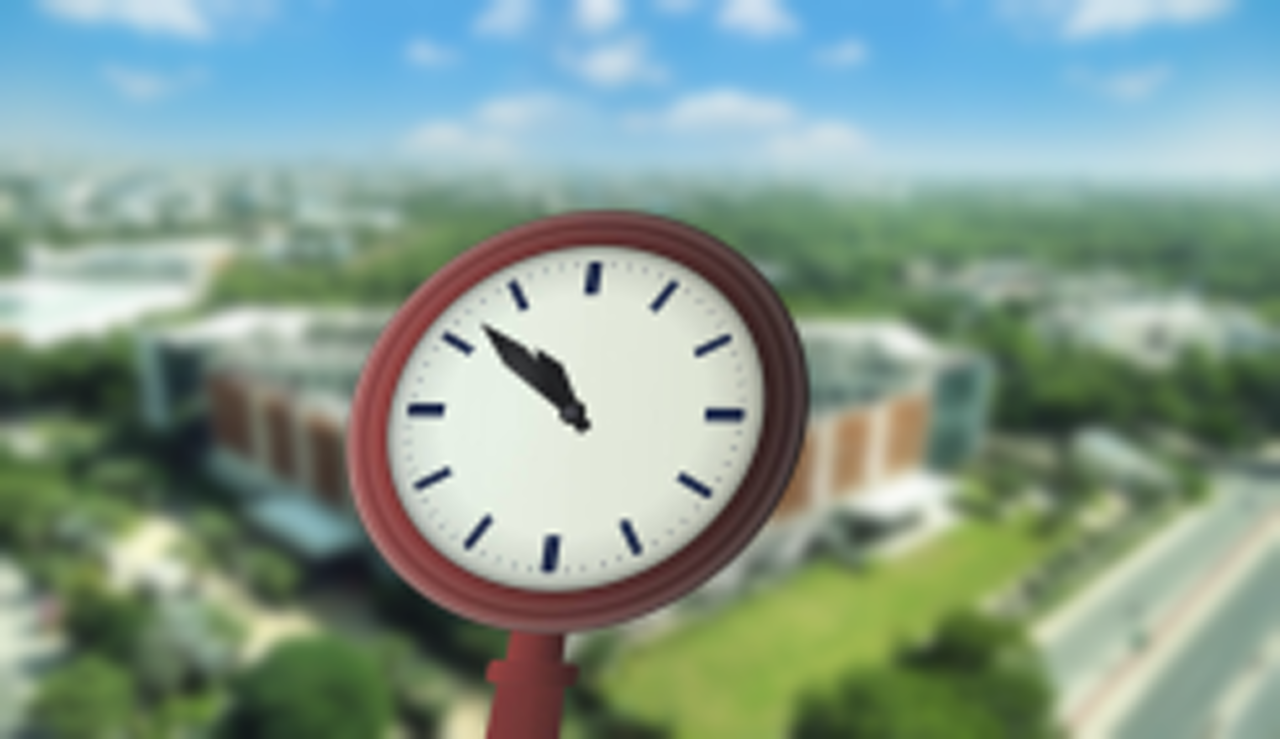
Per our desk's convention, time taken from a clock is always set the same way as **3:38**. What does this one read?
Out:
**10:52**
